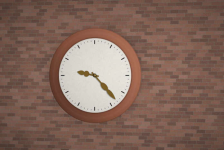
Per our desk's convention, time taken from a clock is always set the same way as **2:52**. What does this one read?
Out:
**9:23**
